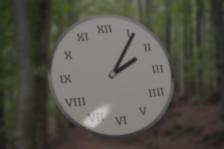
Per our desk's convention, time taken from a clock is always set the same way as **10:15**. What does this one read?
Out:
**2:06**
